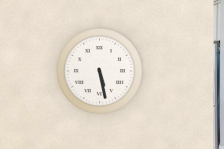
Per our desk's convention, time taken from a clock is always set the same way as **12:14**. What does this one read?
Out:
**5:28**
